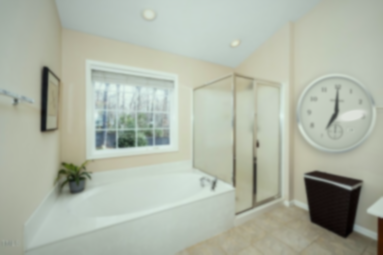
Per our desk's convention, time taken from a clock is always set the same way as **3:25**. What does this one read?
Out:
**7:00**
